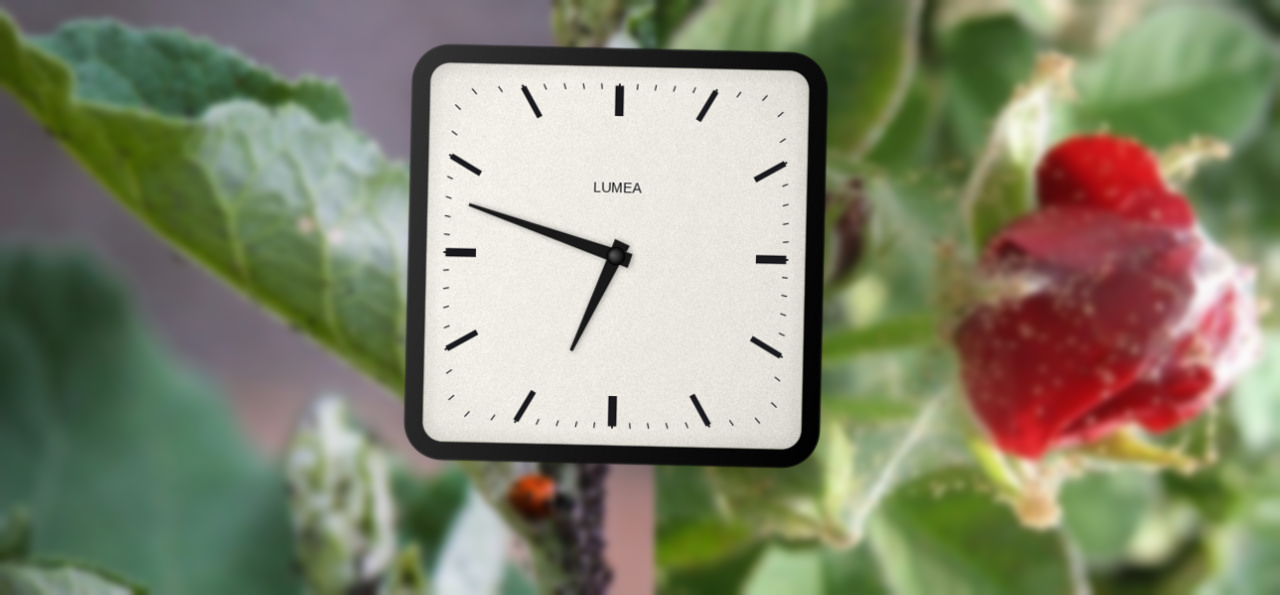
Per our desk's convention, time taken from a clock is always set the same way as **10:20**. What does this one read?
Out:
**6:48**
